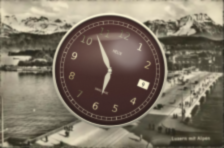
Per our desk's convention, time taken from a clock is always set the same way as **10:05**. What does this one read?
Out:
**5:53**
